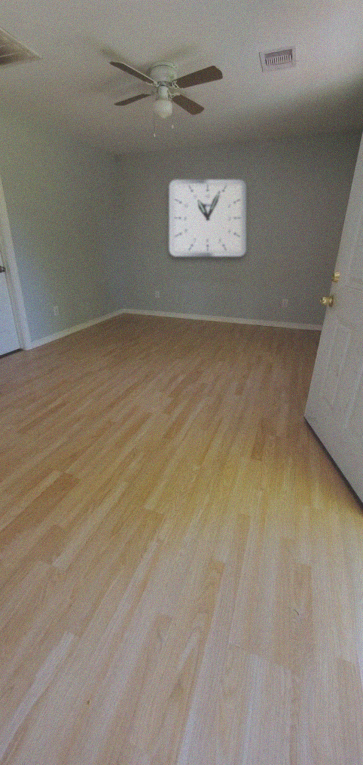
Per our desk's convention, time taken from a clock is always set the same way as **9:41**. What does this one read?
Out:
**11:04**
